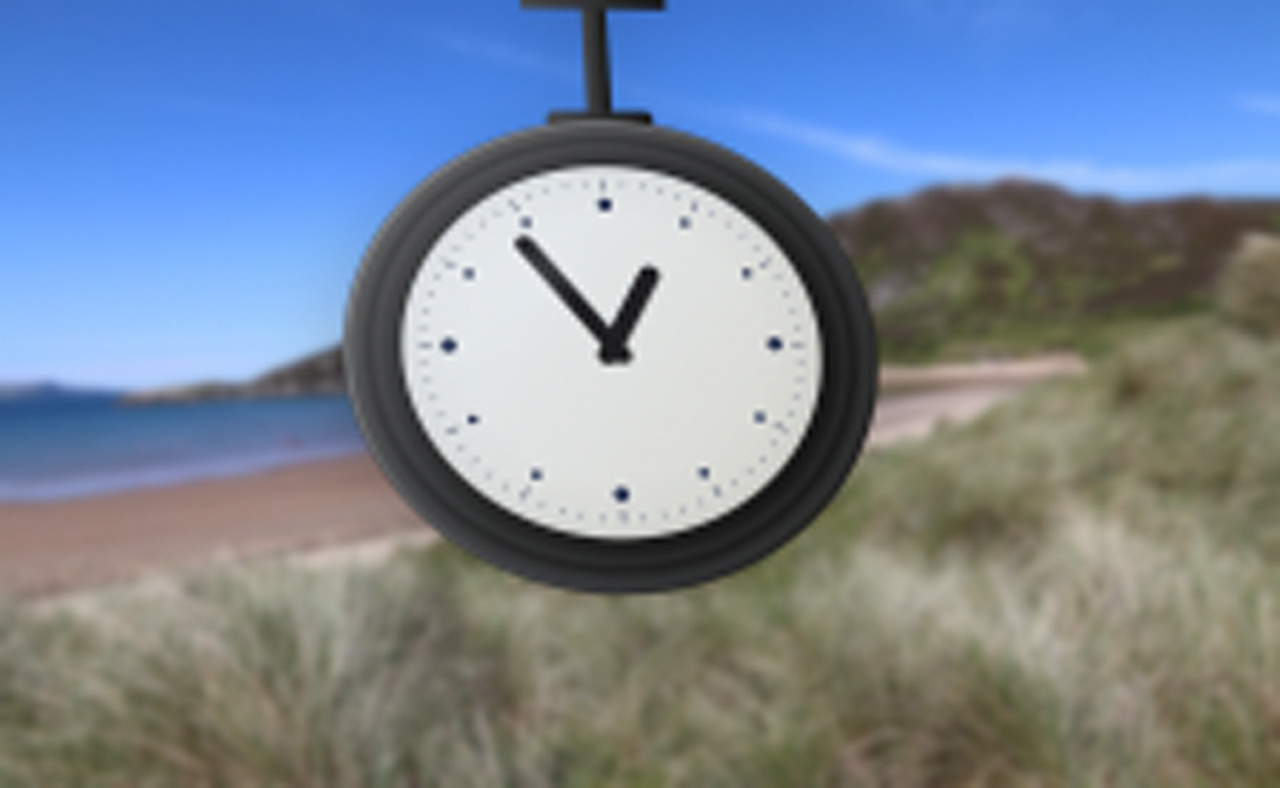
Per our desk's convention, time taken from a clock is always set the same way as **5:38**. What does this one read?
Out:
**12:54**
